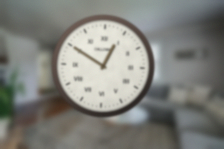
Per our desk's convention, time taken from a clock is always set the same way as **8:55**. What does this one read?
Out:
**12:50**
